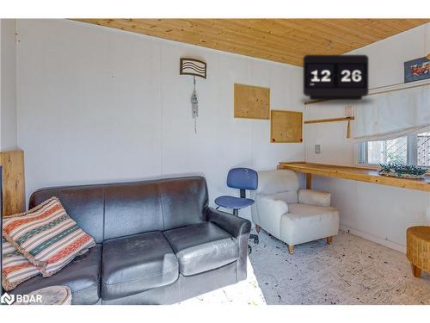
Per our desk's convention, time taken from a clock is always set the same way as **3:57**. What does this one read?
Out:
**12:26**
